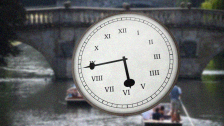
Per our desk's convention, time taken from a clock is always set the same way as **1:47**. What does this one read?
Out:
**5:44**
